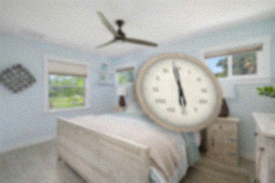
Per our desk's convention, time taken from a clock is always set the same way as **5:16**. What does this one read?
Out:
**5:59**
